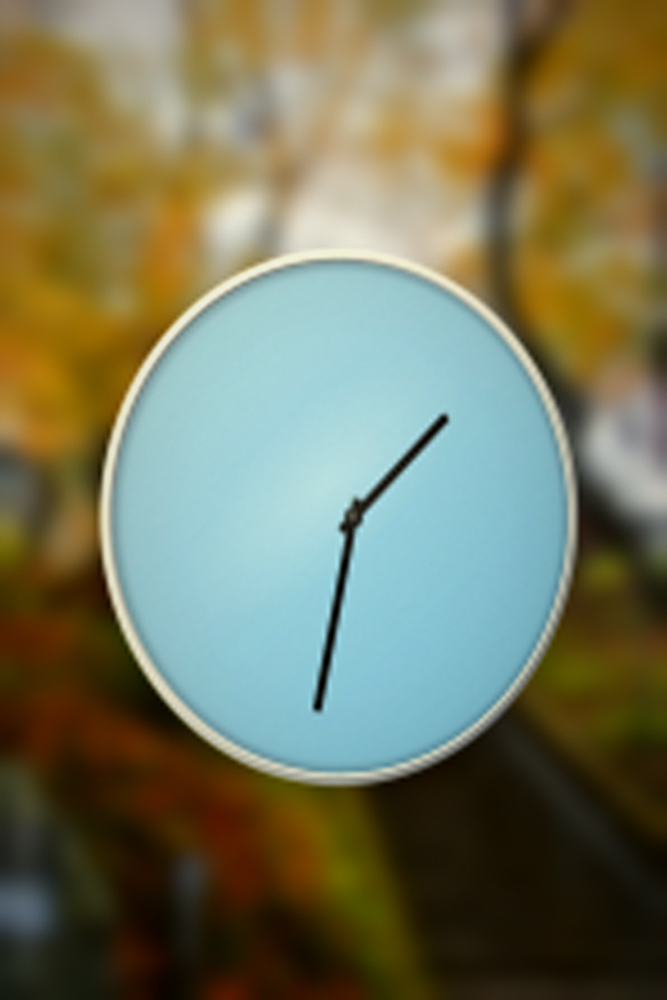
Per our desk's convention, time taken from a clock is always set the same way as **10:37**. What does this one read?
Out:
**1:32**
